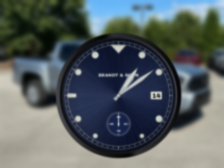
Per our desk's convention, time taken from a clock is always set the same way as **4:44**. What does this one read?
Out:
**1:09**
